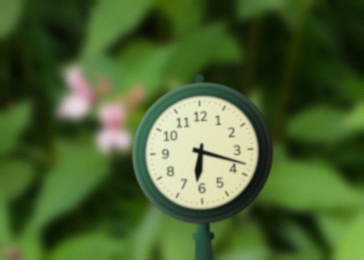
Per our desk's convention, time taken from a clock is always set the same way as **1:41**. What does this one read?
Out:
**6:18**
